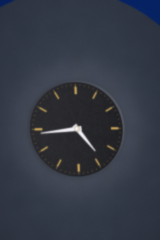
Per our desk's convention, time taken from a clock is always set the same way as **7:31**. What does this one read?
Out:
**4:44**
